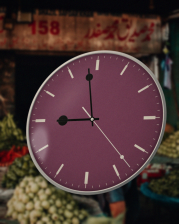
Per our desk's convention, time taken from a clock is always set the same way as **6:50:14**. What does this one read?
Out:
**8:58:23**
